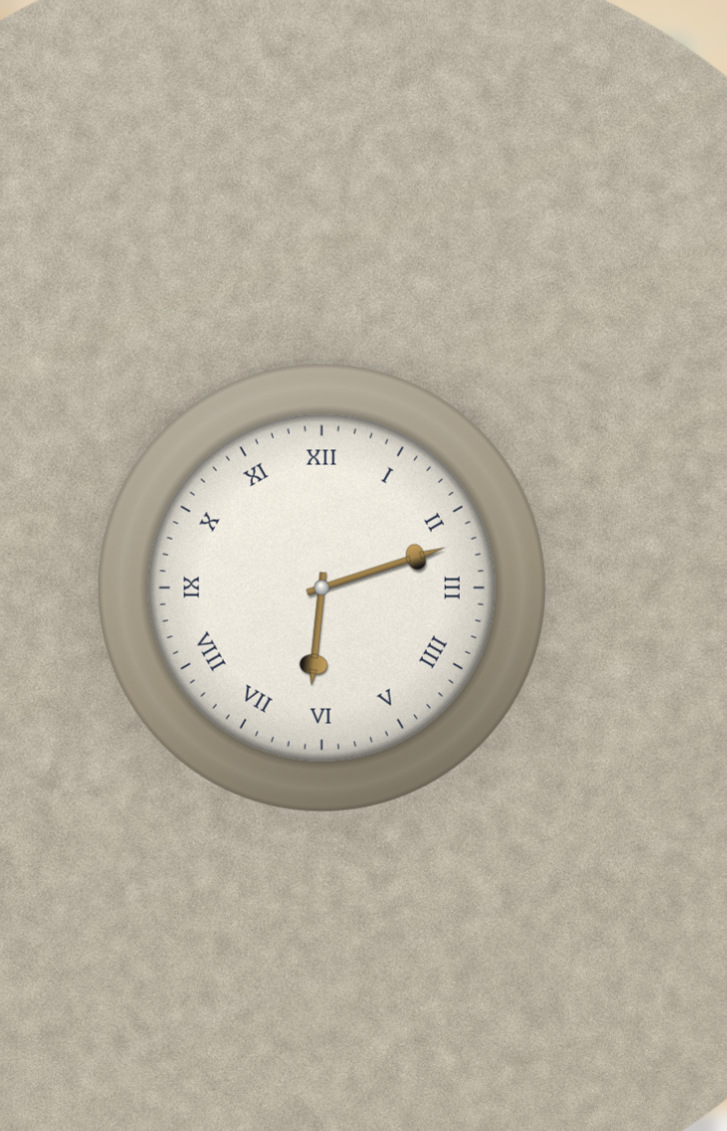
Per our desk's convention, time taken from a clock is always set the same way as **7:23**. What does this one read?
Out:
**6:12**
